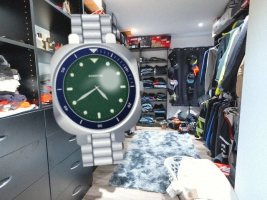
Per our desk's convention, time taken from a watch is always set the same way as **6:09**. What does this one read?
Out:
**4:40**
